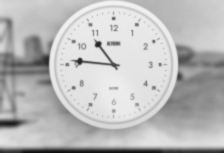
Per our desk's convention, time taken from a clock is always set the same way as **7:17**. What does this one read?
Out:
**10:46**
